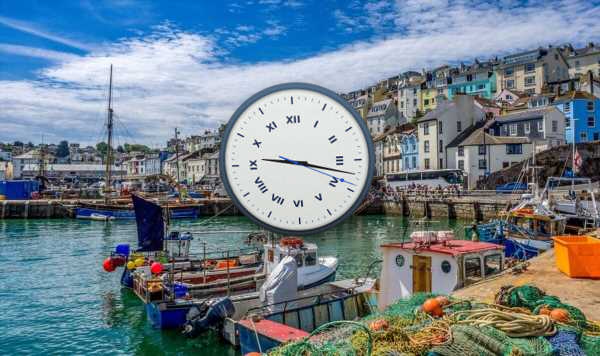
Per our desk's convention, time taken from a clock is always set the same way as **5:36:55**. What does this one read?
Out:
**9:17:19**
